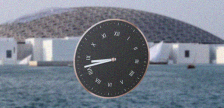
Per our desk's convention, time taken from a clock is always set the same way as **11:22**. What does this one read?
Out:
**8:42**
